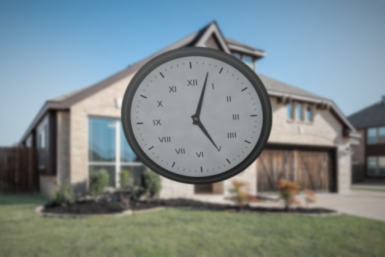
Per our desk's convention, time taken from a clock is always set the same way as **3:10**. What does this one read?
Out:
**5:03**
